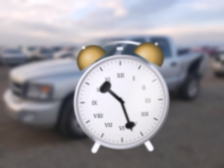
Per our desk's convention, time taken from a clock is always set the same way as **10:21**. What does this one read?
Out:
**10:27**
